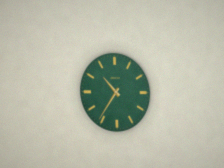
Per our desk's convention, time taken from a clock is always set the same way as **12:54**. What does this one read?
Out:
**10:36**
